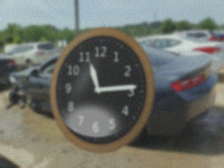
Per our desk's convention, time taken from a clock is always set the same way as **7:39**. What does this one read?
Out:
**11:14**
